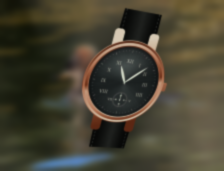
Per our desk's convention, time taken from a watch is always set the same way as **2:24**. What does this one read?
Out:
**11:08**
